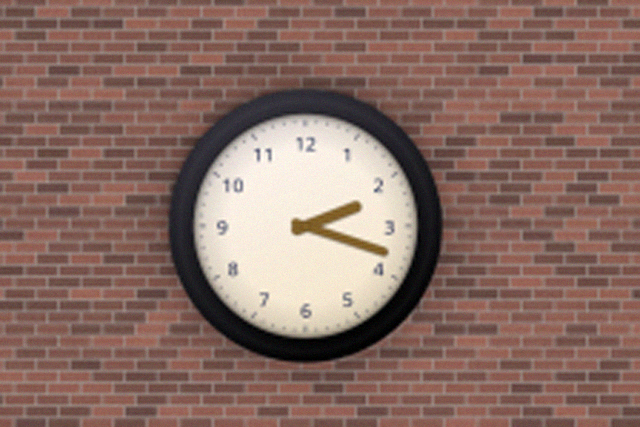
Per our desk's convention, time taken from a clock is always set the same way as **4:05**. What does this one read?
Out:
**2:18**
